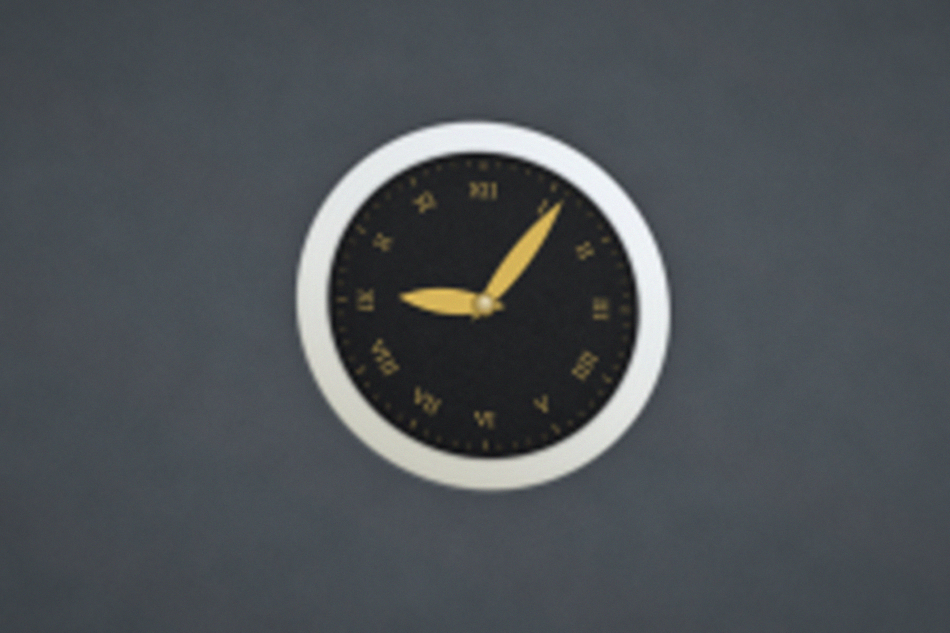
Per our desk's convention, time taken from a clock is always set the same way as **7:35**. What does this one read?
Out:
**9:06**
